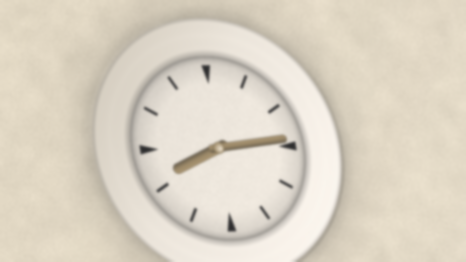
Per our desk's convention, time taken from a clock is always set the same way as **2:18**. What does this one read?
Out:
**8:14**
